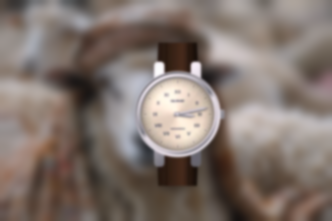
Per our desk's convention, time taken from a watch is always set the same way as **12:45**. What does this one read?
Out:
**3:13**
